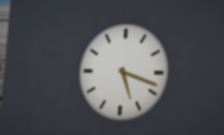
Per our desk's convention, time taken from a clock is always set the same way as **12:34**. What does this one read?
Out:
**5:18**
